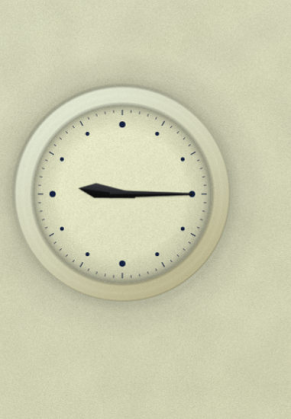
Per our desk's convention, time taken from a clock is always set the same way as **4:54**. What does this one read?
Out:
**9:15**
